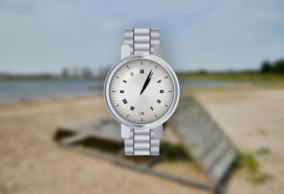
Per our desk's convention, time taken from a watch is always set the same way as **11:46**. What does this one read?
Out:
**1:04**
